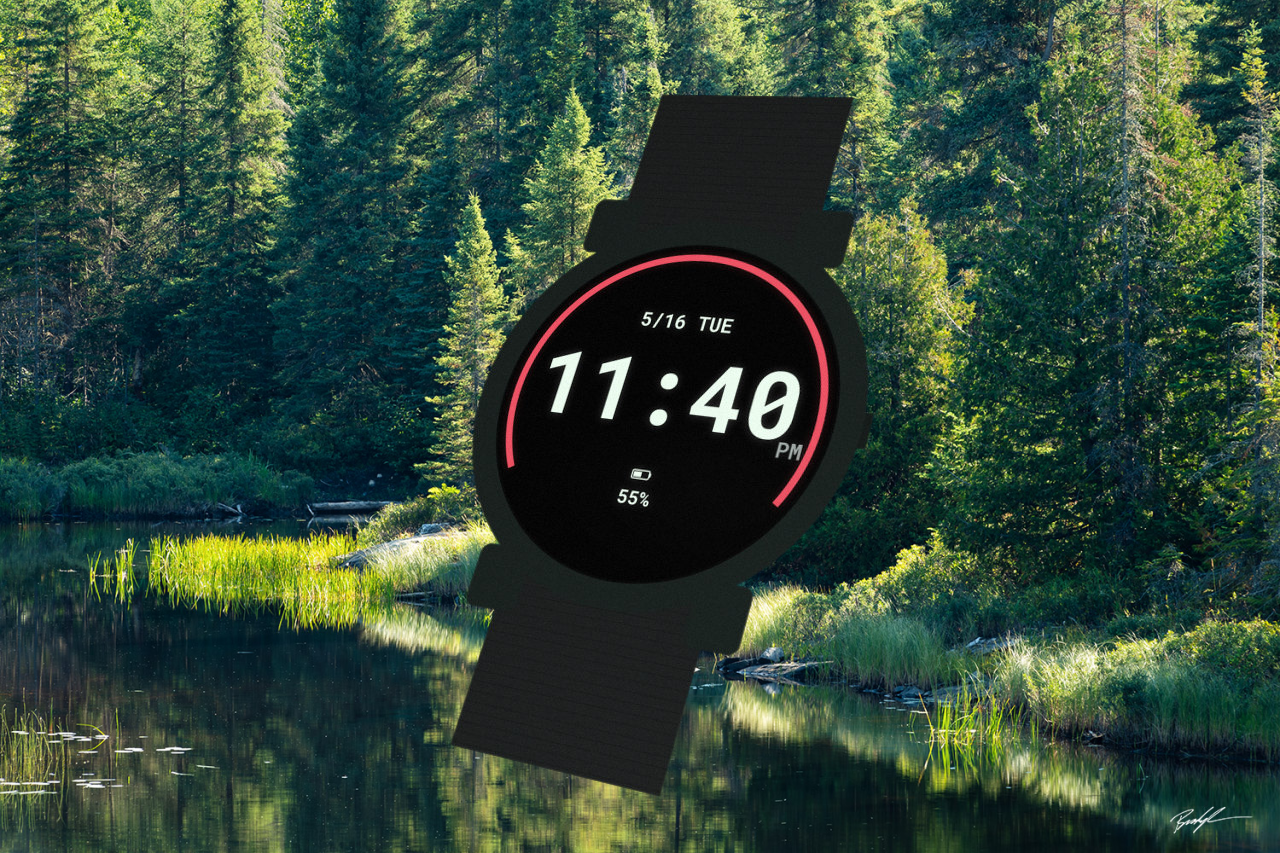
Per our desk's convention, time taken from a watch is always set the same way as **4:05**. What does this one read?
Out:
**11:40**
